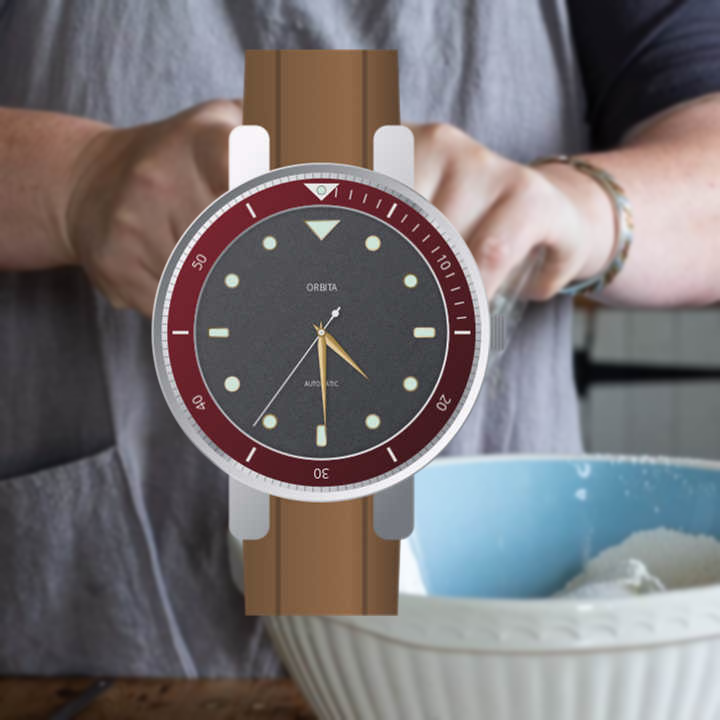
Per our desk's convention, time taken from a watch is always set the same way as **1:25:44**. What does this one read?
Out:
**4:29:36**
